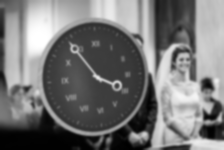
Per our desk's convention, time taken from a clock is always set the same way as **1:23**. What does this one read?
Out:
**3:54**
